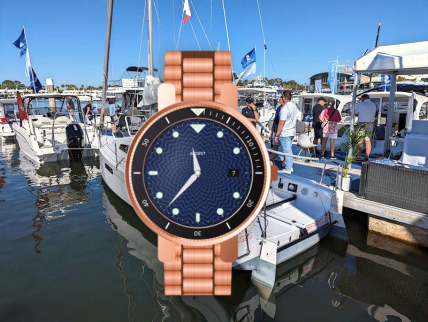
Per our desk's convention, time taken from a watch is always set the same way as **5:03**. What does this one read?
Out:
**11:37**
